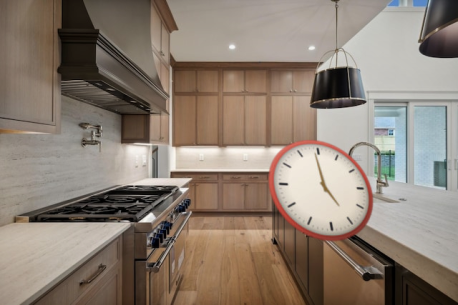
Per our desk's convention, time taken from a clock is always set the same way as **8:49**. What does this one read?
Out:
**4:59**
